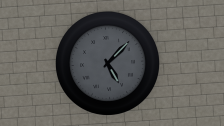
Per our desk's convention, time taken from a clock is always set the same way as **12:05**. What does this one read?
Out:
**5:08**
